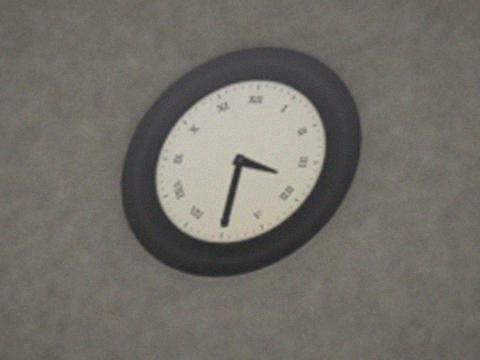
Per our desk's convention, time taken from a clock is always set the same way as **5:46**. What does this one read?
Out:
**3:30**
